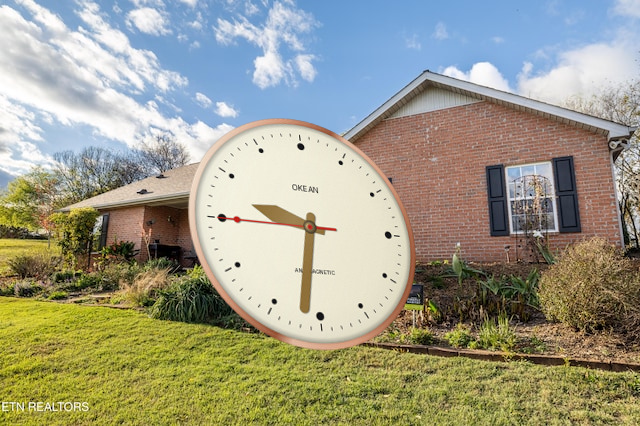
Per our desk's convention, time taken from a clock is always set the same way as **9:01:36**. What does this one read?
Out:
**9:31:45**
